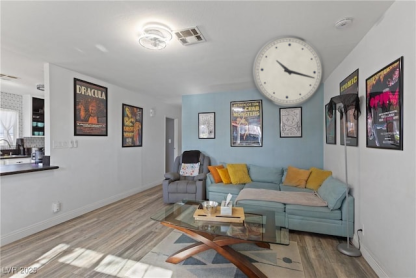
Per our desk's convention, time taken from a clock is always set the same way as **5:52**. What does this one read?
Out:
**10:17**
